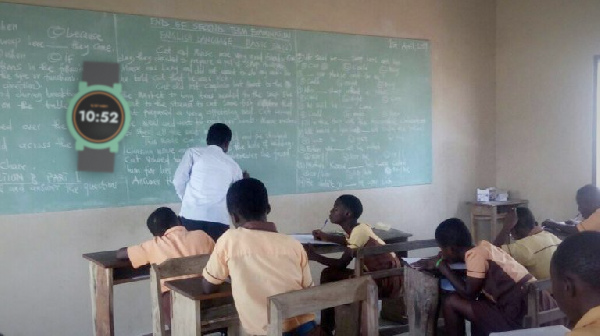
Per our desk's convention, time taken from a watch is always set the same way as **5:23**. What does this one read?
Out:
**10:52**
